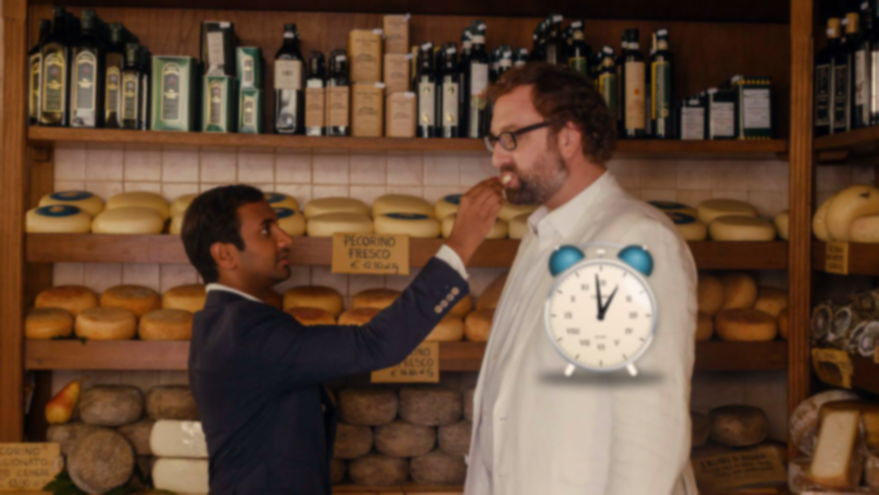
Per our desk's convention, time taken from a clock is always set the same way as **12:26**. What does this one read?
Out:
**12:59**
